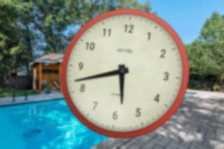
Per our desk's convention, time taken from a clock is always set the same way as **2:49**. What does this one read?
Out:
**5:42**
